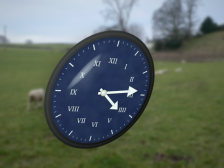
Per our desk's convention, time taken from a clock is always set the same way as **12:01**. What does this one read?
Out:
**4:14**
